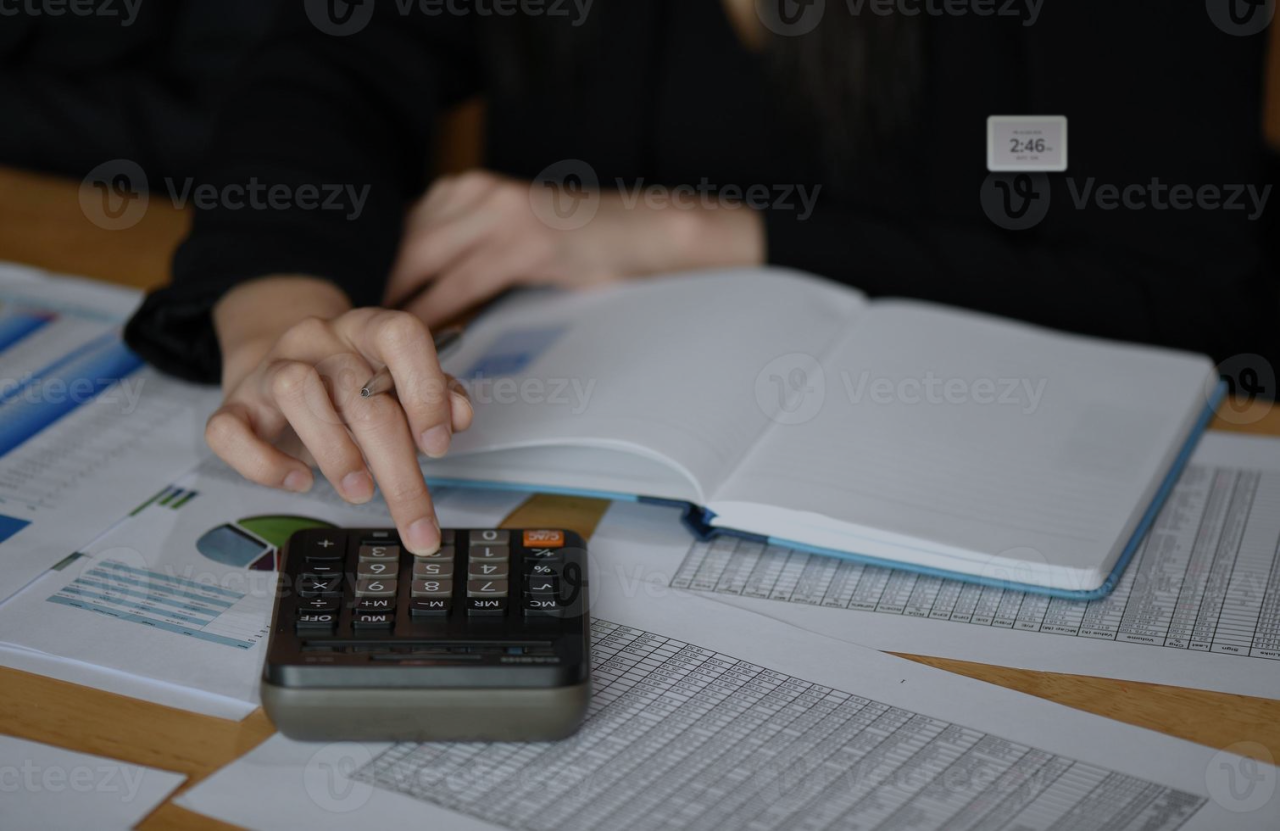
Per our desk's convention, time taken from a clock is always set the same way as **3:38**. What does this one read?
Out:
**2:46**
